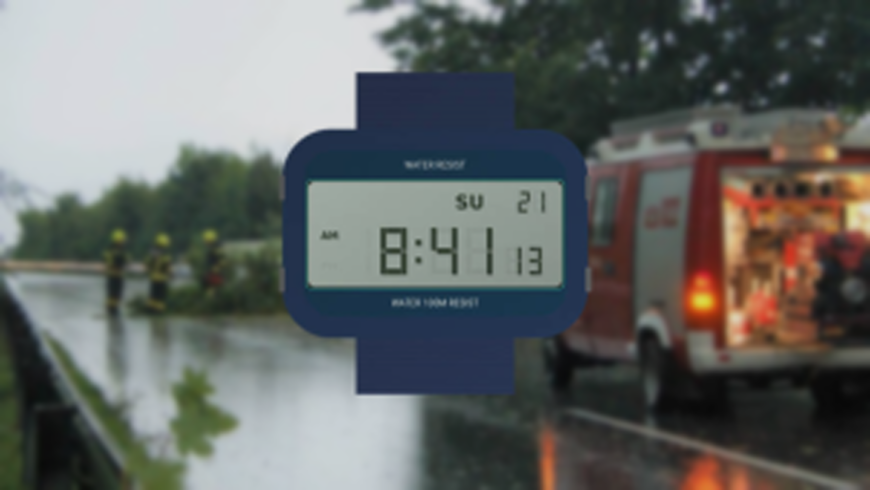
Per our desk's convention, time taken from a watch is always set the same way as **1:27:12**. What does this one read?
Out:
**8:41:13**
